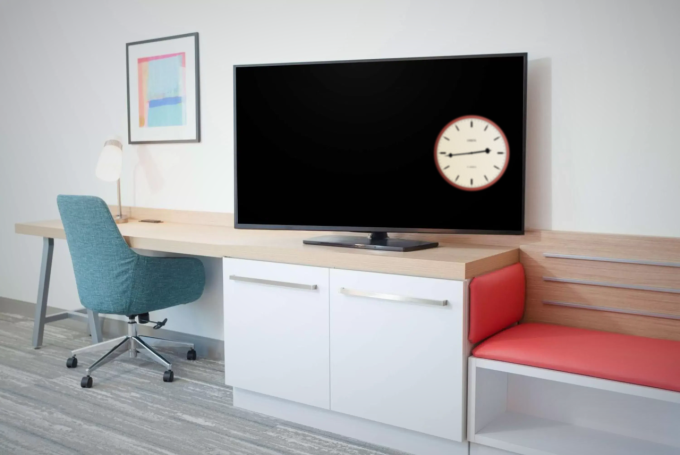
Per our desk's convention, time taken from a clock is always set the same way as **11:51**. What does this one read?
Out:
**2:44**
